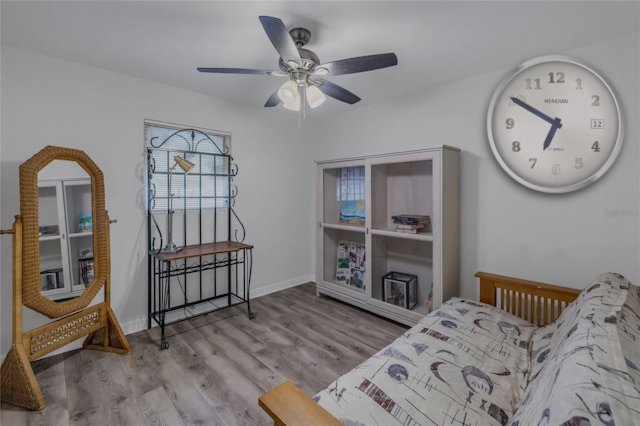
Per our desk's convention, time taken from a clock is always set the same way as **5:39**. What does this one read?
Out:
**6:50**
